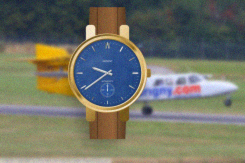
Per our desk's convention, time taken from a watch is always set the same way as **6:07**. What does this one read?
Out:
**9:39**
